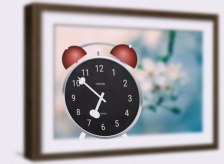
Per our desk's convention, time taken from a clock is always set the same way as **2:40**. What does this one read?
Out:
**6:52**
